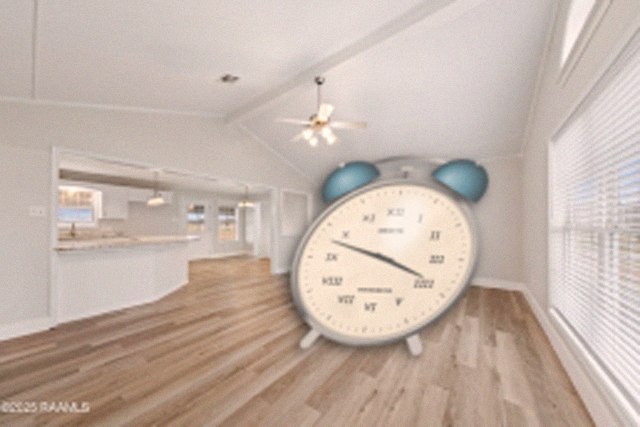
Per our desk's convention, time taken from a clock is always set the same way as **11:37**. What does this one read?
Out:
**3:48**
